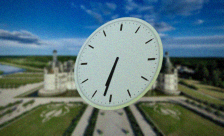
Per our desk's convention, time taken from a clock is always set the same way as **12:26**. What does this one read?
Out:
**6:32**
